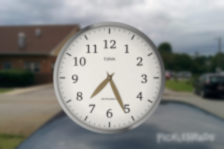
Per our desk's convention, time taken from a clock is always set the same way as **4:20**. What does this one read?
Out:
**7:26**
